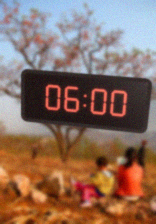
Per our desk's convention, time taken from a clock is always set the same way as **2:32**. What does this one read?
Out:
**6:00**
